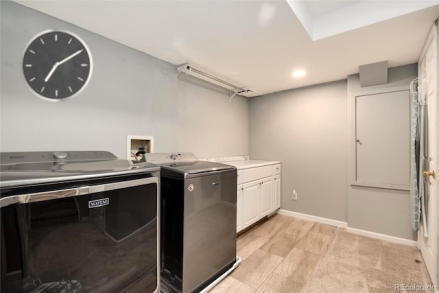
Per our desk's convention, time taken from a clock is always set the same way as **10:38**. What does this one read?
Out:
**7:10**
